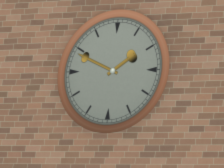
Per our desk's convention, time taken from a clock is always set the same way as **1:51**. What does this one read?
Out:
**1:49**
